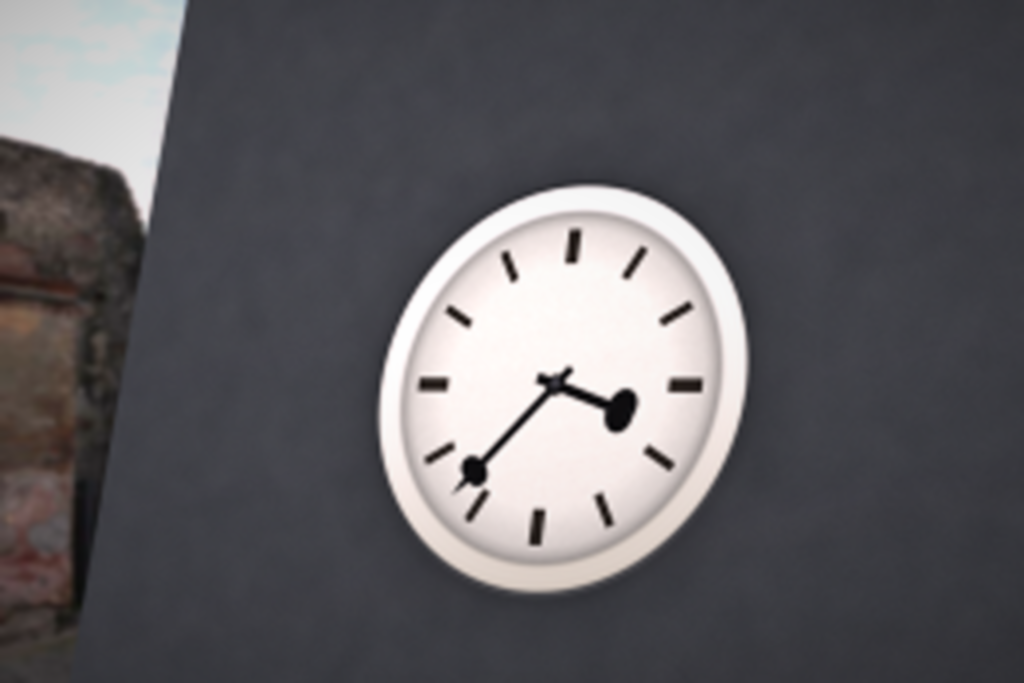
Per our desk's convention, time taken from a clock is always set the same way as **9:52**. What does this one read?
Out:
**3:37**
